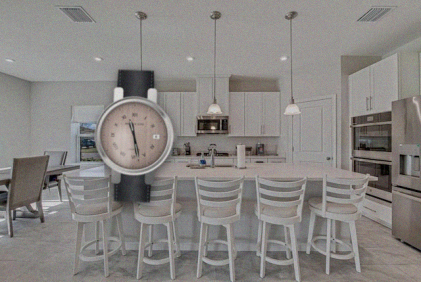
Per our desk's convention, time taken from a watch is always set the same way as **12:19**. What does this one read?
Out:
**11:28**
